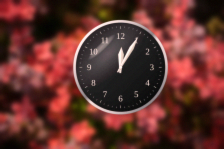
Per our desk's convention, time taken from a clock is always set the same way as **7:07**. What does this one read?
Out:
**12:05**
